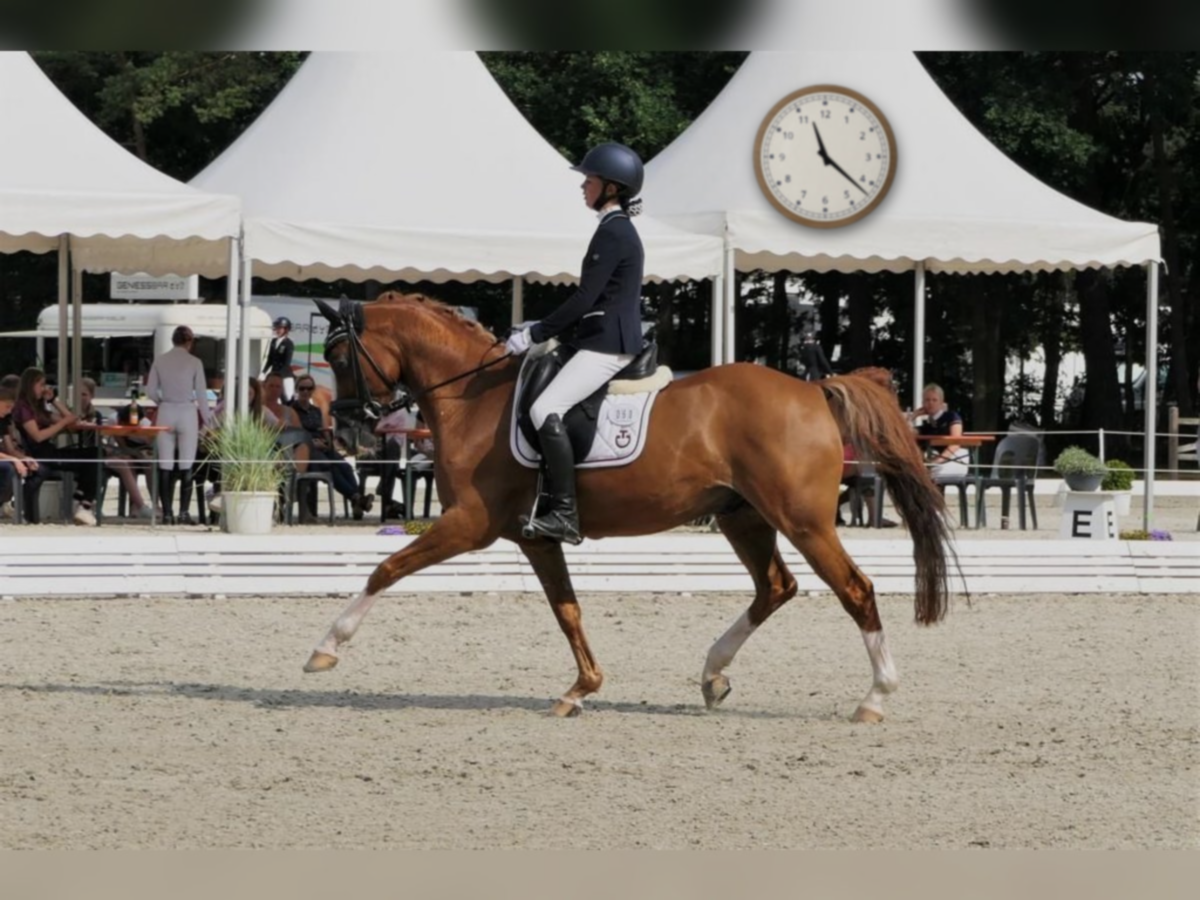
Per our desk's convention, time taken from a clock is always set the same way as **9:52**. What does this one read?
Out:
**11:22**
